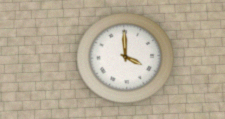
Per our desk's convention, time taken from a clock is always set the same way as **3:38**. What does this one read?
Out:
**4:00**
